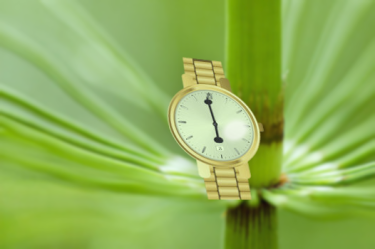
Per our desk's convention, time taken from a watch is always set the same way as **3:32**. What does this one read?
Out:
**5:59**
